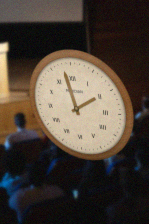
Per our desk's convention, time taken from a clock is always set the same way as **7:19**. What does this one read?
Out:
**1:58**
